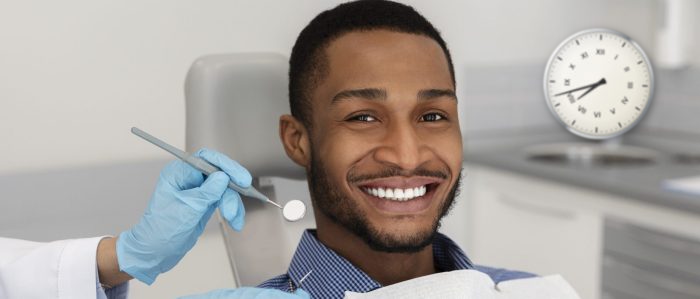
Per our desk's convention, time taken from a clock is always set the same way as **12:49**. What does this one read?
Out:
**7:42**
